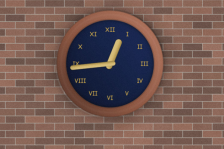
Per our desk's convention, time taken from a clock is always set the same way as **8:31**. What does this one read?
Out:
**12:44**
